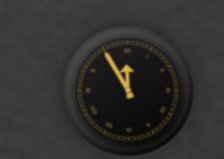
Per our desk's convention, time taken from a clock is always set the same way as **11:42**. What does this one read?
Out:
**11:55**
